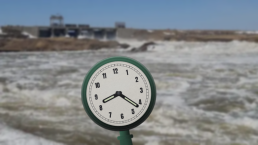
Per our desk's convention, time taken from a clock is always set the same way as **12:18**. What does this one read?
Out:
**8:22**
